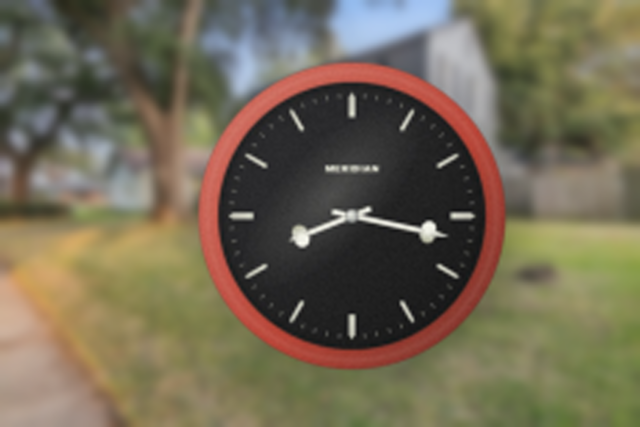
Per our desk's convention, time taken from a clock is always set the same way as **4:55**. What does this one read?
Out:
**8:17**
